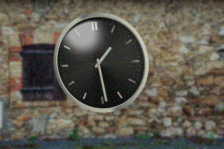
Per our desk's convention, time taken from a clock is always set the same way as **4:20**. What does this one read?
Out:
**1:29**
